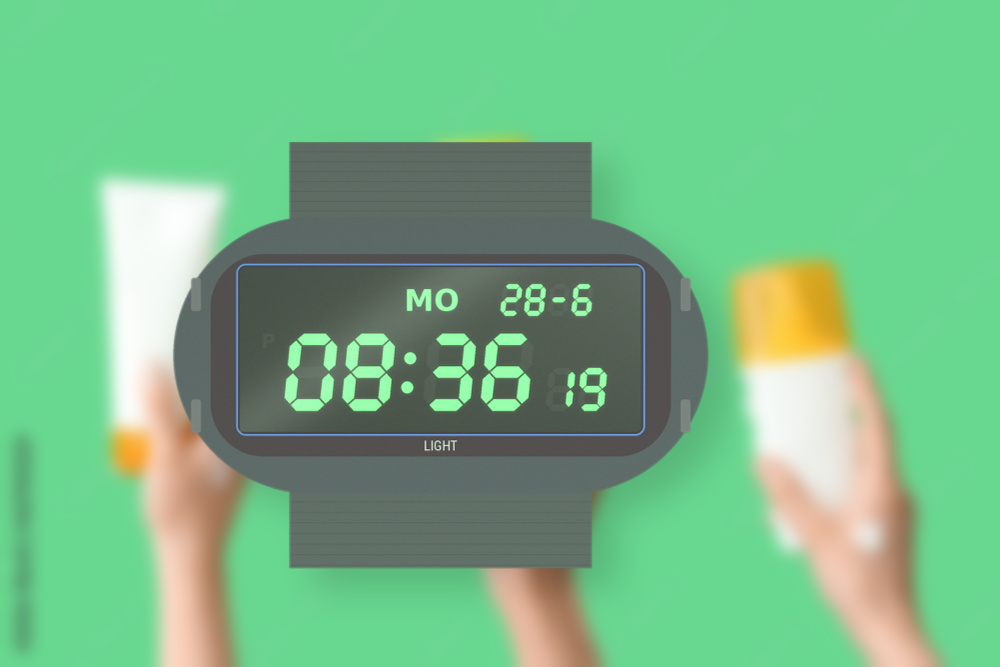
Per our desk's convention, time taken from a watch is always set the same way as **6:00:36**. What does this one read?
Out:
**8:36:19**
